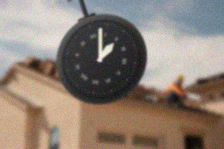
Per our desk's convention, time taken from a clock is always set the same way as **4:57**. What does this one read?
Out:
**2:03**
